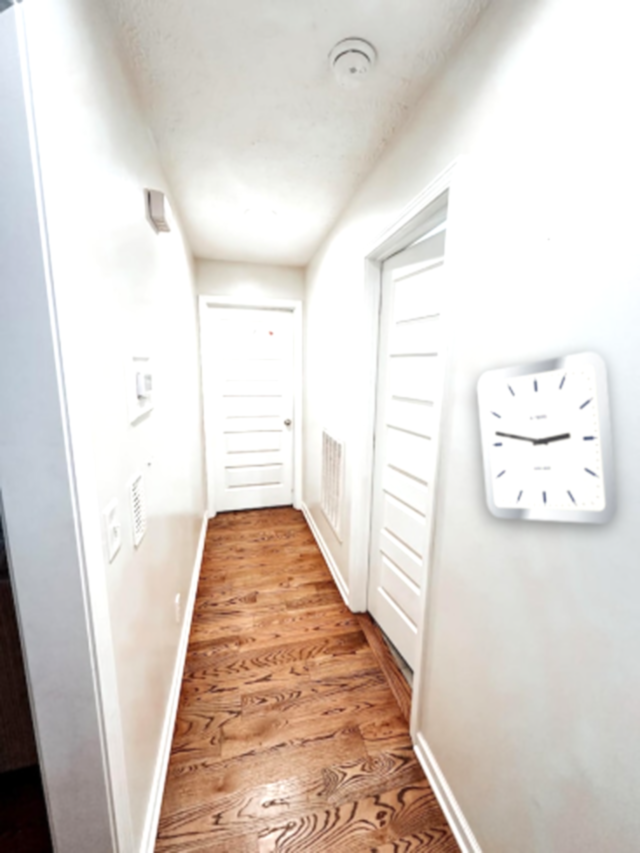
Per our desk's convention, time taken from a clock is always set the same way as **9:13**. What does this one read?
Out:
**2:47**
